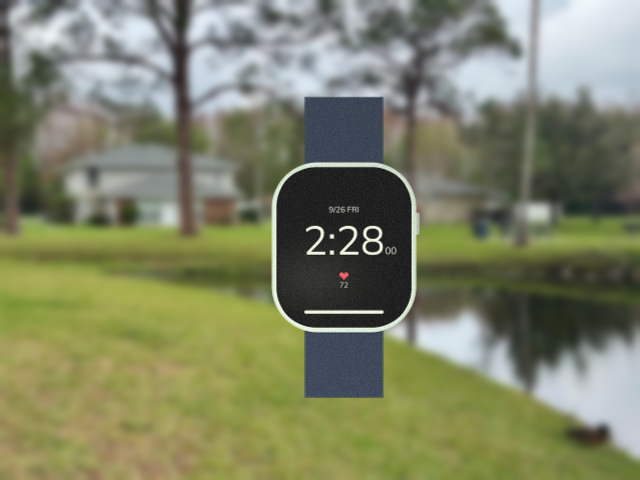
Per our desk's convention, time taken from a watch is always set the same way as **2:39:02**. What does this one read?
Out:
**2:28:00**
